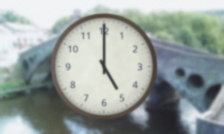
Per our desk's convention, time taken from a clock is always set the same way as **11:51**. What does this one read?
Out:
**5:00**
